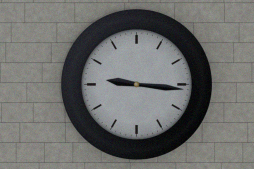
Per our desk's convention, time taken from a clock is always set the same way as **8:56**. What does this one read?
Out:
**9:16**
